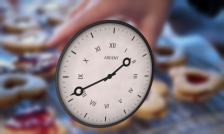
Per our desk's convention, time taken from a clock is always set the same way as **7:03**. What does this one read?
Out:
**1:41**
